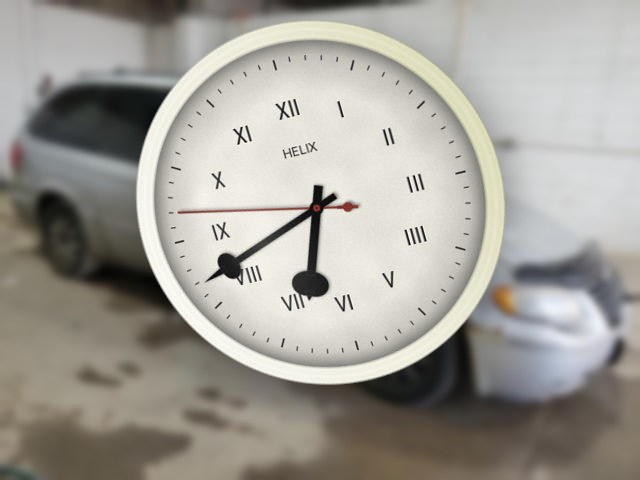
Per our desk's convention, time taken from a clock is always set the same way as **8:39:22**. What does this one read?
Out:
**6:41:47**
